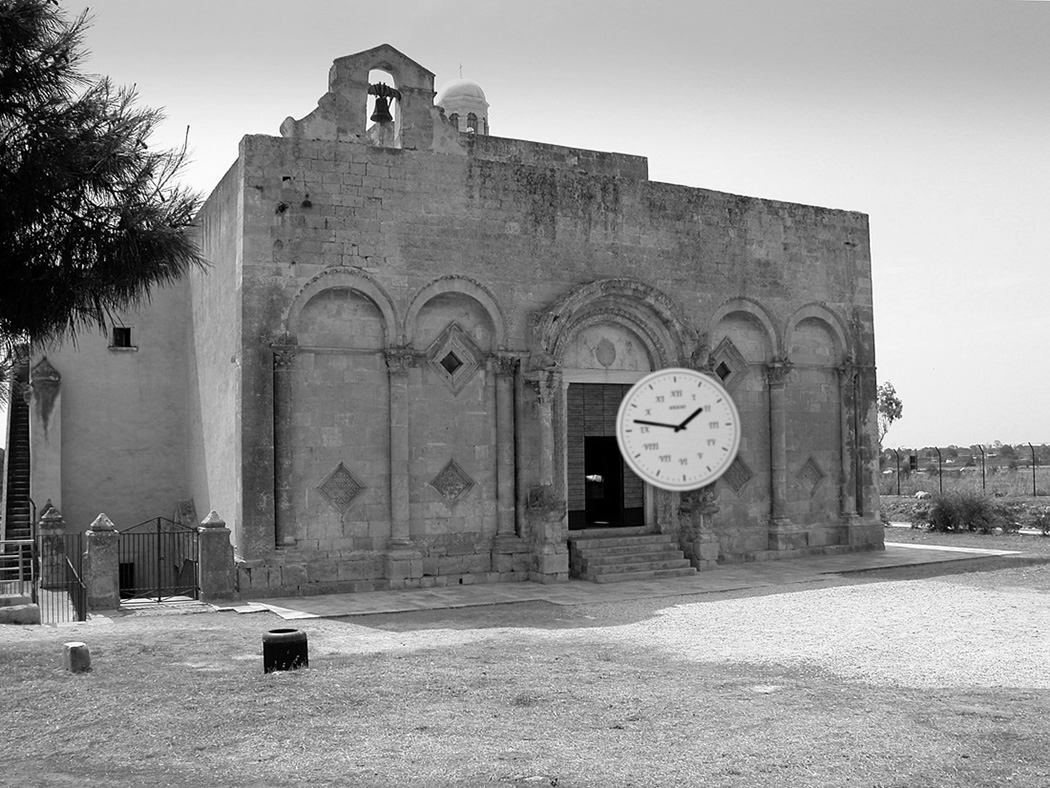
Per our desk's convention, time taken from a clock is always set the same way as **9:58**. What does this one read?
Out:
**1:47**
